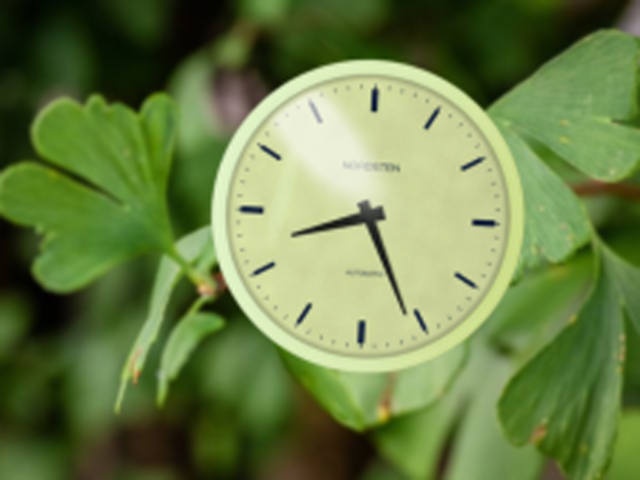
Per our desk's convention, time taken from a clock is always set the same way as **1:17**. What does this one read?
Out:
**8:26**
